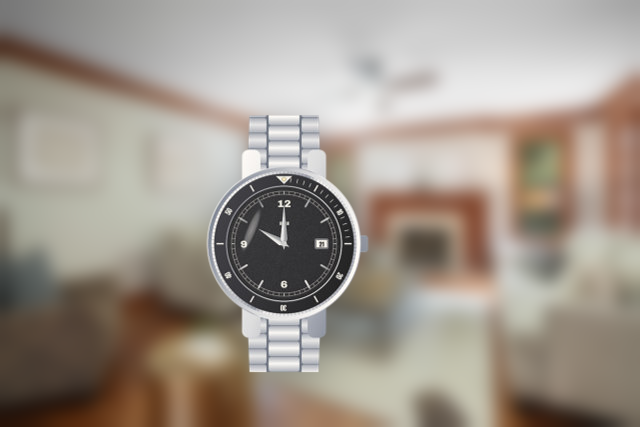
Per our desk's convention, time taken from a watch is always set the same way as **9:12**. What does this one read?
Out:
**10:00**
